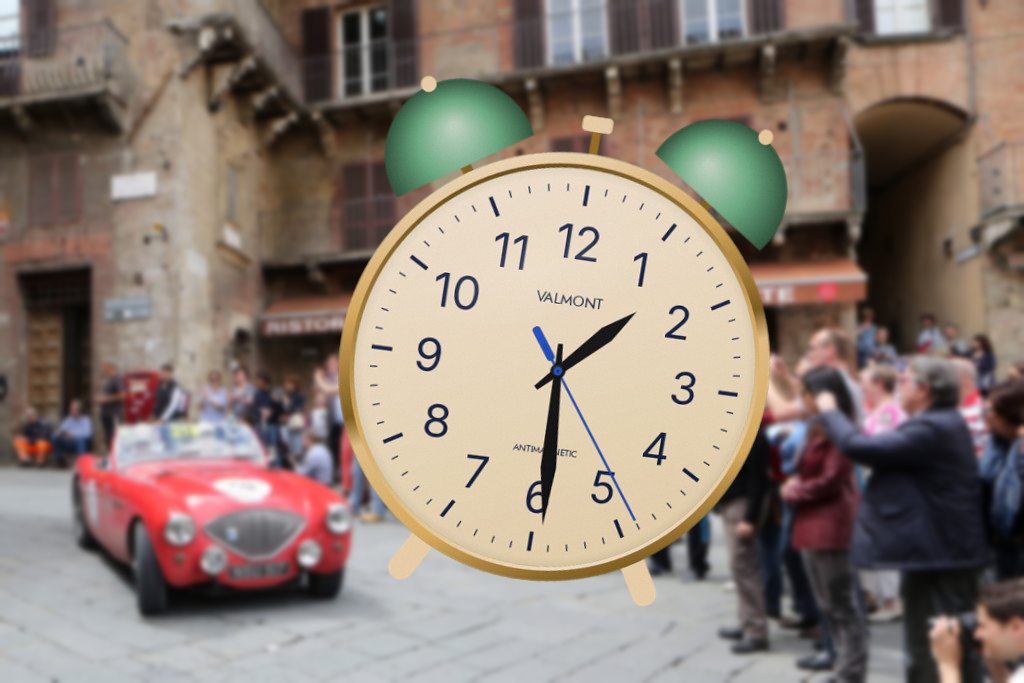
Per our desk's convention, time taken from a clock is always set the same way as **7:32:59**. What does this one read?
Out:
**1:29:24**
